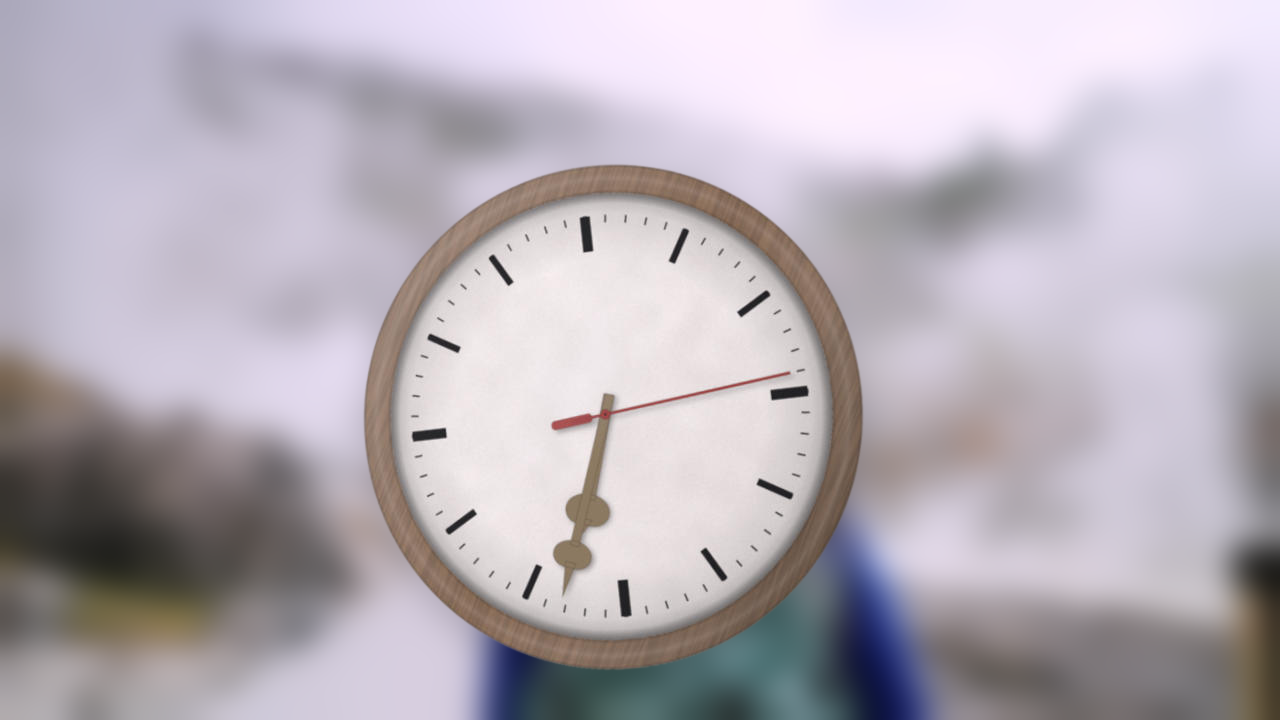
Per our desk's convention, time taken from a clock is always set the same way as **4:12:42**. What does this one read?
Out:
**6:33:14**
